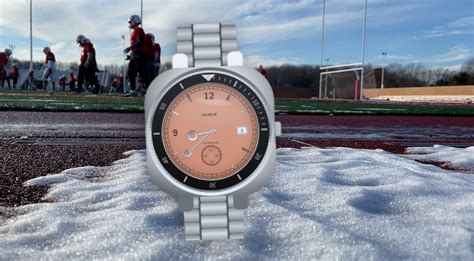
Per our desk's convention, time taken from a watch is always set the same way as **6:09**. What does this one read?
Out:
**8:38**
